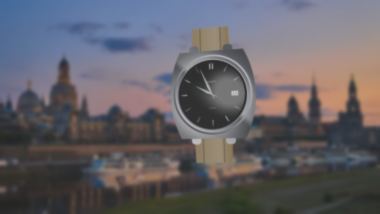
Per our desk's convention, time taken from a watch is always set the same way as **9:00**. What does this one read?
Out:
**9:56**
